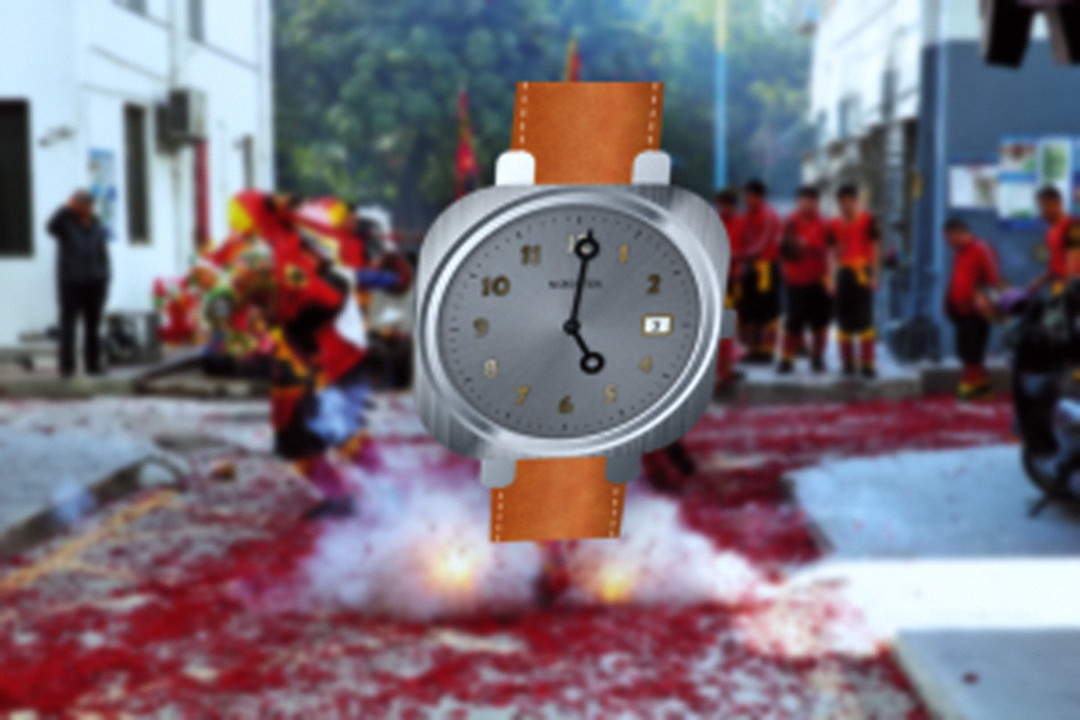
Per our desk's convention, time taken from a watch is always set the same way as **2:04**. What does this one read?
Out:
**5:01**
